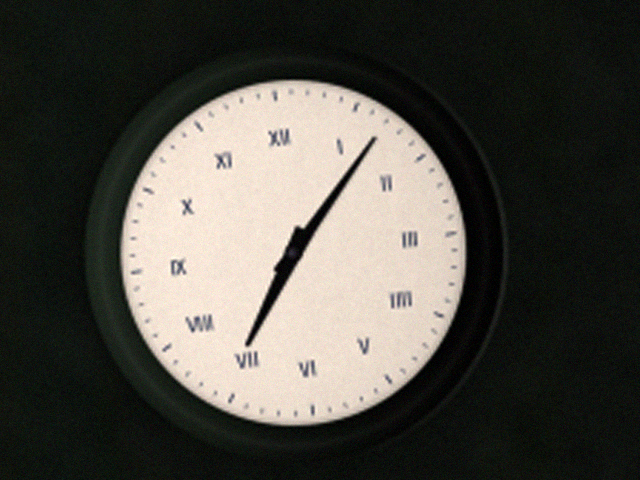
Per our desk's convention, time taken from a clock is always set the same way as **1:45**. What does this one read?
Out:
**7:07**
